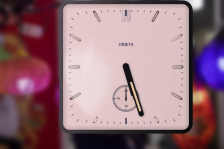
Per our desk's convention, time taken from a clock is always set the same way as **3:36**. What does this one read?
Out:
**5:27**
